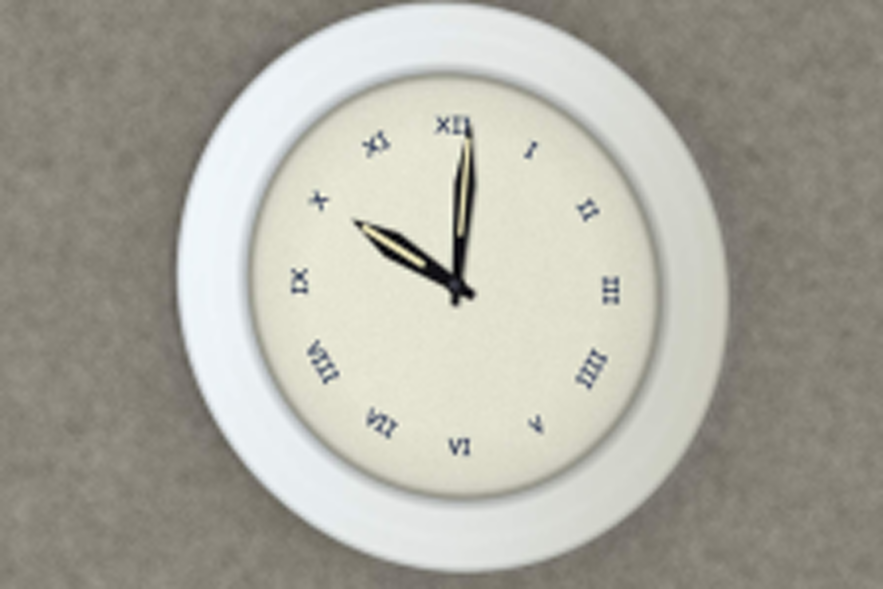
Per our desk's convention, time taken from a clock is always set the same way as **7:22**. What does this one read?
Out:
**10:01**
